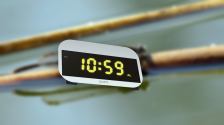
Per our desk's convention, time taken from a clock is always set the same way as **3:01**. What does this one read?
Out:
**10:59**
